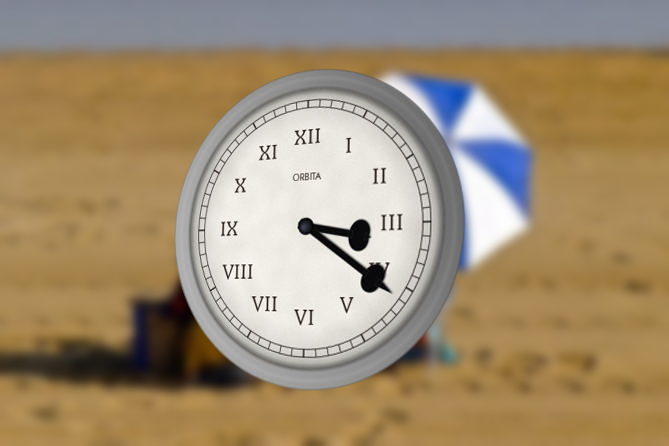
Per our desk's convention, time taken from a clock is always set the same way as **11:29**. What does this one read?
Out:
**3:21**
